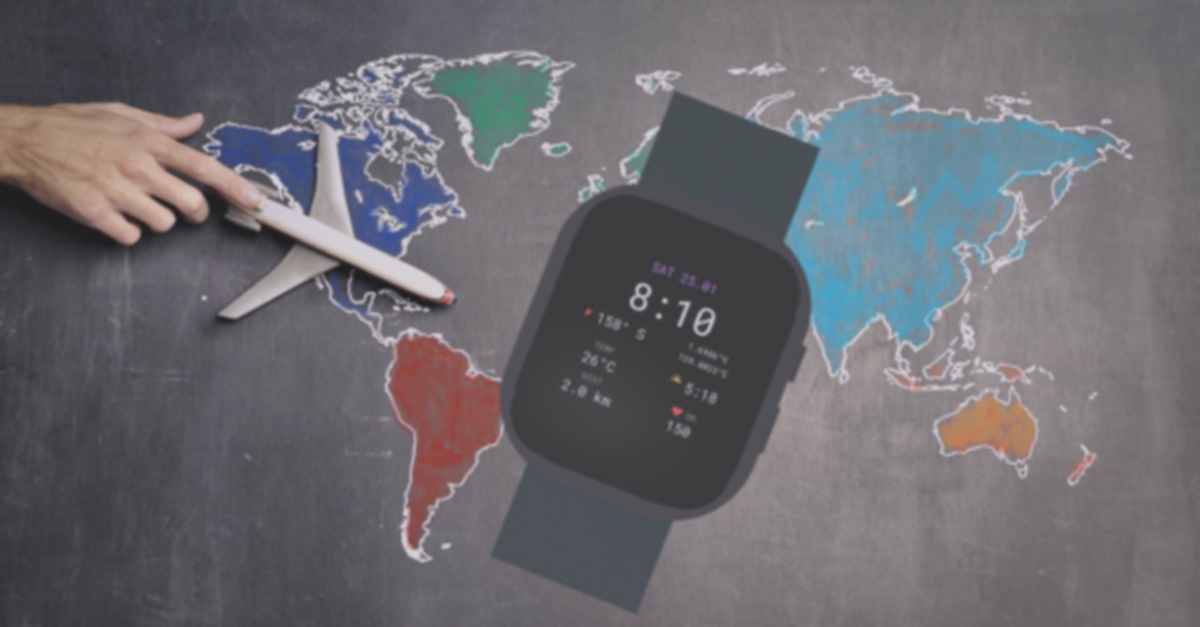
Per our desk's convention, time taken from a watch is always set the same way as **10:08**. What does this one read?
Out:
**8:10**
